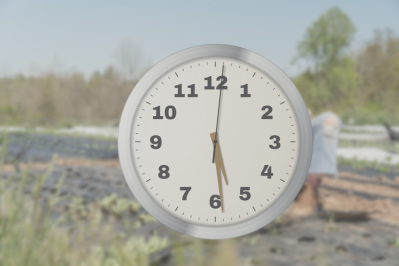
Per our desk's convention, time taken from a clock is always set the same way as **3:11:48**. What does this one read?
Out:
**5:29:01**
